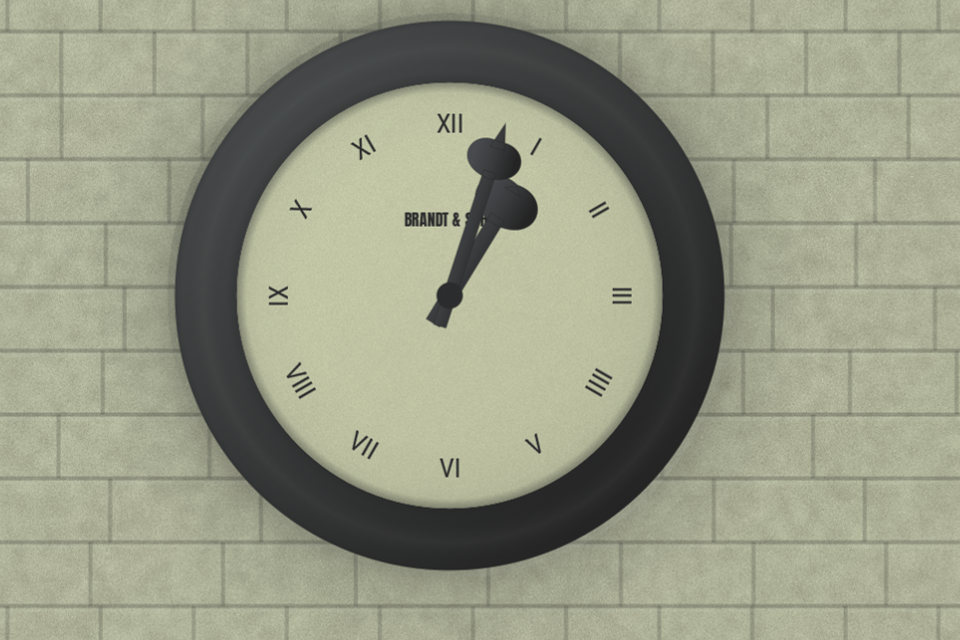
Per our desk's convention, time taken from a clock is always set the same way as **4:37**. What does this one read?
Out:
**1:03**
